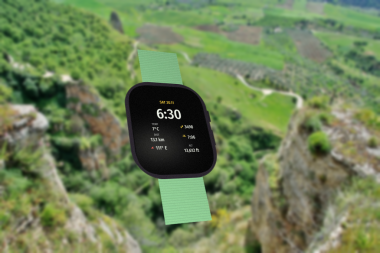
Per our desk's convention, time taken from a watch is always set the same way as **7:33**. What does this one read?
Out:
**6:30**
